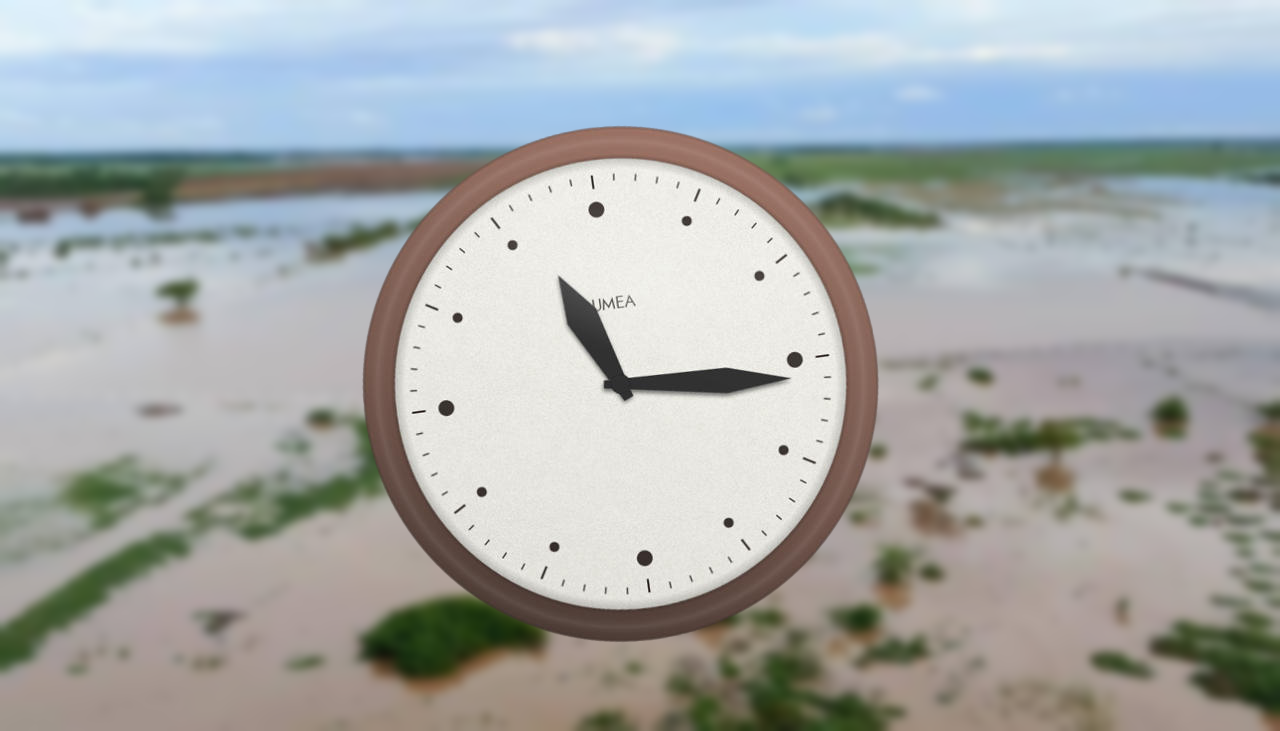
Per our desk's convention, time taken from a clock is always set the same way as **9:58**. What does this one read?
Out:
**11:16**
